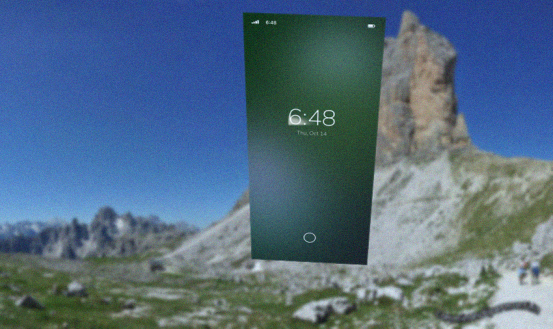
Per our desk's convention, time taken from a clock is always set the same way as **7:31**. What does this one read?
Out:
**6:48**
